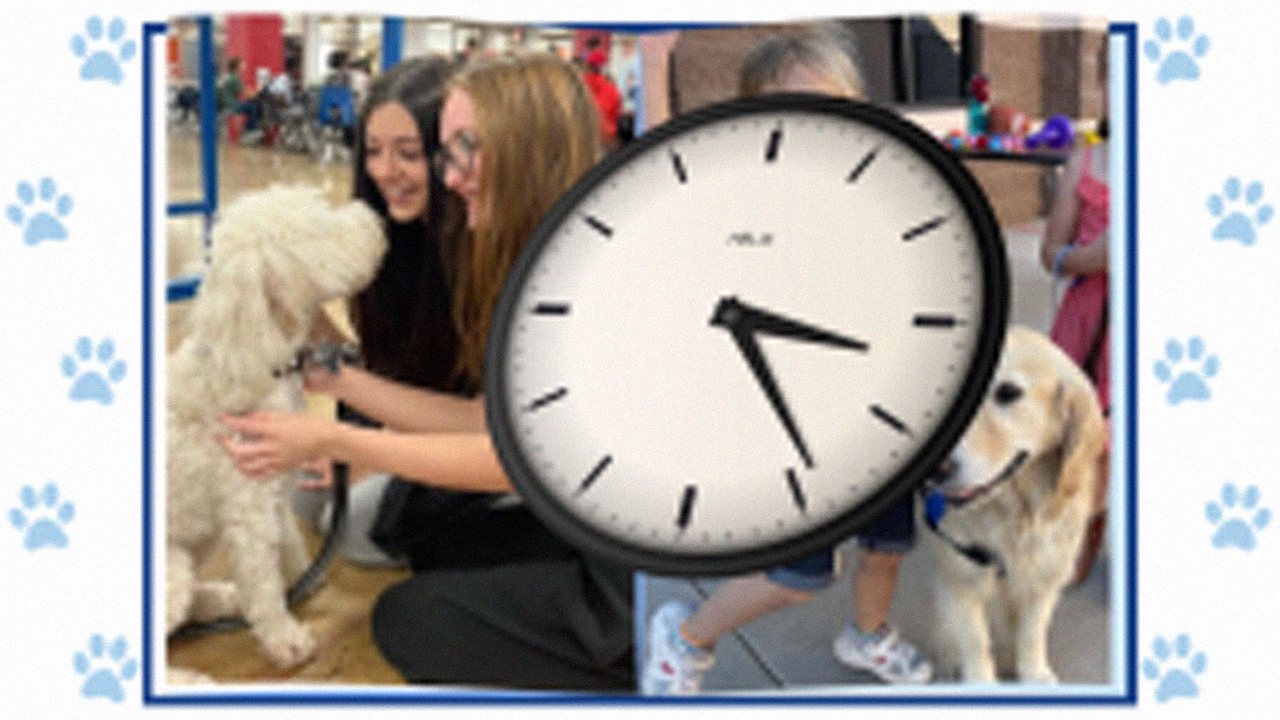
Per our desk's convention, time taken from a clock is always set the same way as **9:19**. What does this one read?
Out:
**3:24**
